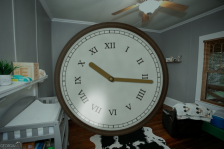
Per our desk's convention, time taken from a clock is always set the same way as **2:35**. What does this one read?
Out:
**10:16**
